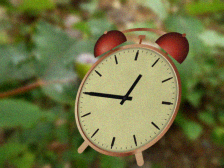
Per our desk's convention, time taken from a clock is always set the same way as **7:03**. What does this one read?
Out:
**12:45**
